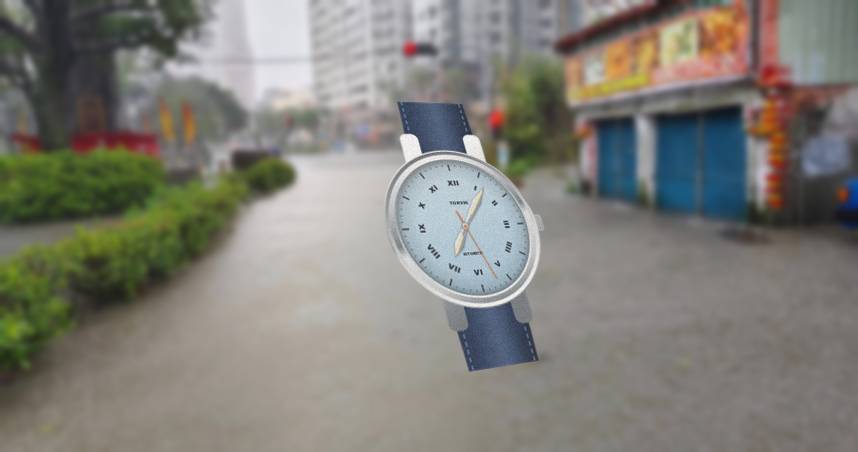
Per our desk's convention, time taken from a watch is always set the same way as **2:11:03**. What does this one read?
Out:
**7:06:27**
